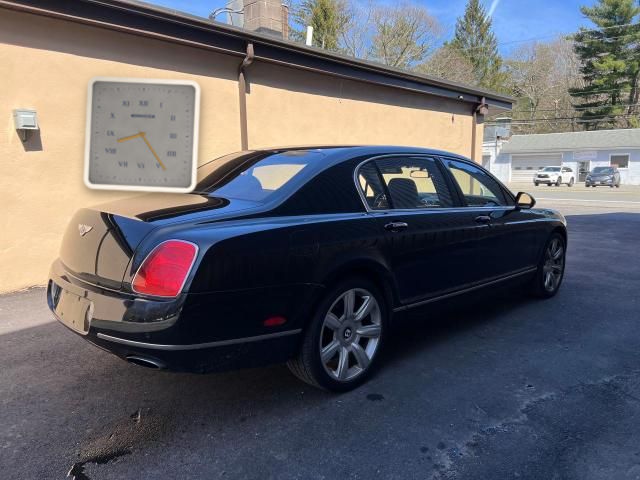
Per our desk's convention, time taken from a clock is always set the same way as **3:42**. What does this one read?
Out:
**8:24**
